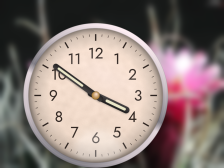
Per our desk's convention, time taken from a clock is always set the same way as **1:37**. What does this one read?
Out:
**3:51**
